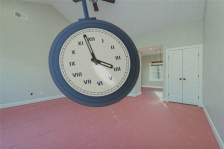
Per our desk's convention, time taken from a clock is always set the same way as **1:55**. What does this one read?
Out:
**3:58**
